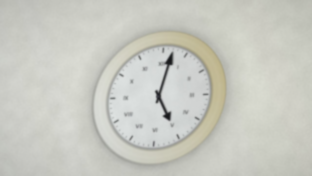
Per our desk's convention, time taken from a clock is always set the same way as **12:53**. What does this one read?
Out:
**5:02**
